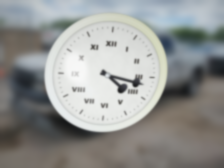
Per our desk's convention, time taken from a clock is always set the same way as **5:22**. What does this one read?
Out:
**4:17**
